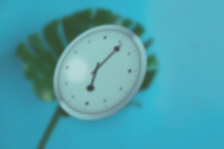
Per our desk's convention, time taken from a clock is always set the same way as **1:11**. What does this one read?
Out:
**6:06**
